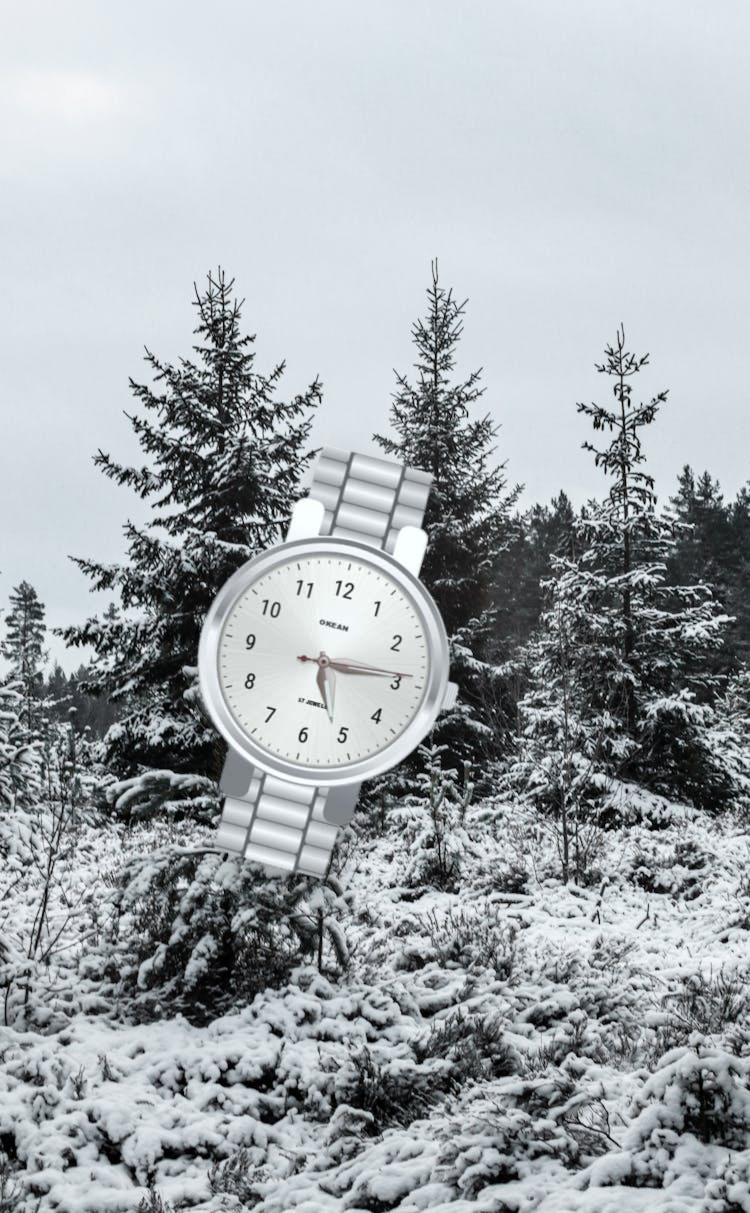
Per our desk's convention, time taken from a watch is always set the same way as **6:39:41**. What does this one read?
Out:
**5:14:14**
